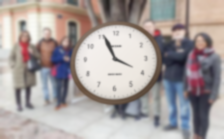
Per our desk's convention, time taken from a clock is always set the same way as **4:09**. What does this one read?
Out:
**3:56**
